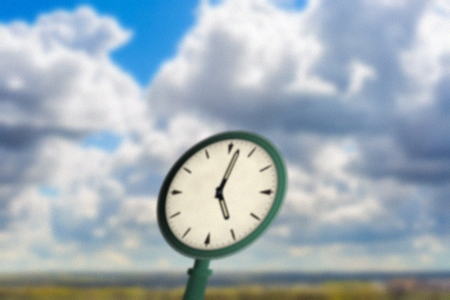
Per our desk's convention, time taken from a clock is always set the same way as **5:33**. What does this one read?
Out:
**5:02**
